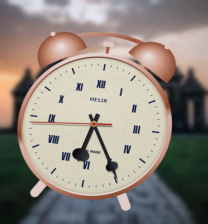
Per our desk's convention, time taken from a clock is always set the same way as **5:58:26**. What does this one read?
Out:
**6:24:44**
